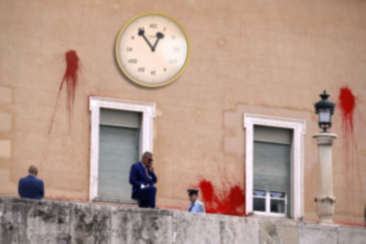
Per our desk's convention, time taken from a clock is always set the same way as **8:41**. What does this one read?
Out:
**12:54**
